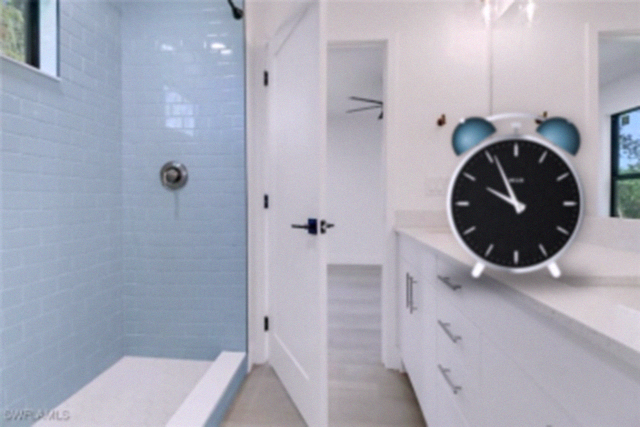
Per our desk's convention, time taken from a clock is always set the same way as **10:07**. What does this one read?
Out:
**9:56**
